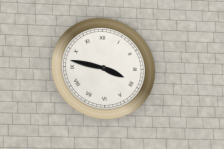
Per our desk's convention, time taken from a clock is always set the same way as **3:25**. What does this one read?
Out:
**3:47**
